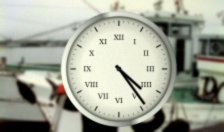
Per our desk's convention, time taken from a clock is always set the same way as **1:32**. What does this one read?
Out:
**4:24**
